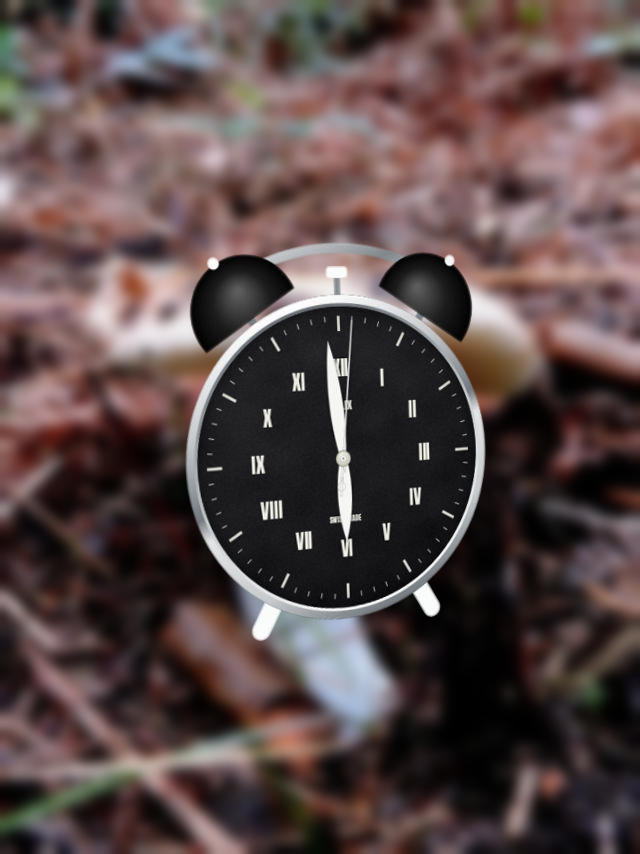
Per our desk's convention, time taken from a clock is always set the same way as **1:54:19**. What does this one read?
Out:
**5:59:01**
